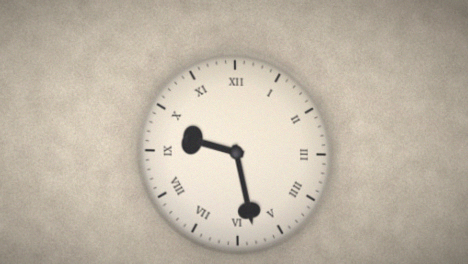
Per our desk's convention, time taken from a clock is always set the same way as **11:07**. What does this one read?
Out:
**9:28**
